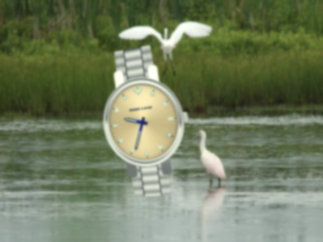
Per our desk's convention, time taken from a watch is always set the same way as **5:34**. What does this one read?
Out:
**9:34**
